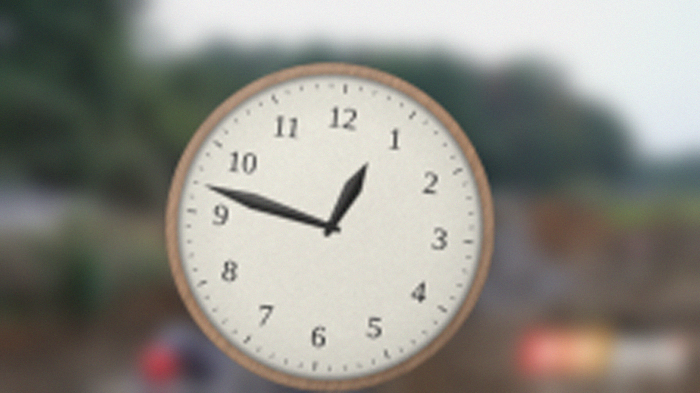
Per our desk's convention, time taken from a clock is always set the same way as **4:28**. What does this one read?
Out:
**12:47**
